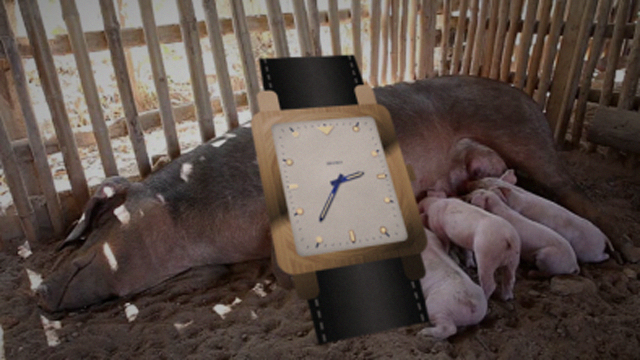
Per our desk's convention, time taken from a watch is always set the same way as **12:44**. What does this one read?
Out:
**2:36**
